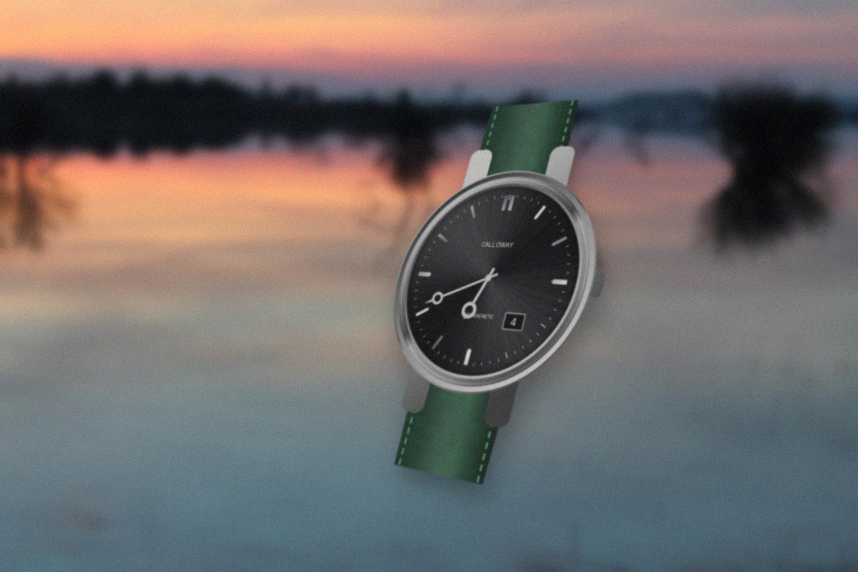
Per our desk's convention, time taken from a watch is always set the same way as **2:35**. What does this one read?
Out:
**6:41**
